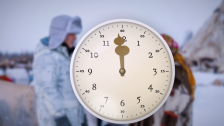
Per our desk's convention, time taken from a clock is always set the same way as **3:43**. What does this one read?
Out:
**11:59**
